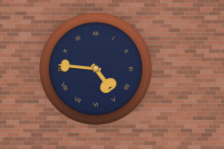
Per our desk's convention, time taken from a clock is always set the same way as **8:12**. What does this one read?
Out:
**4:46**
